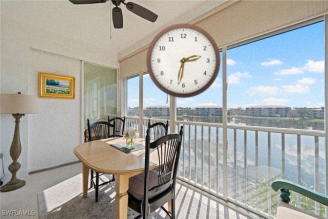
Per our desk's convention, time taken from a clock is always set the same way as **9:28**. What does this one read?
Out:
**2:32**
